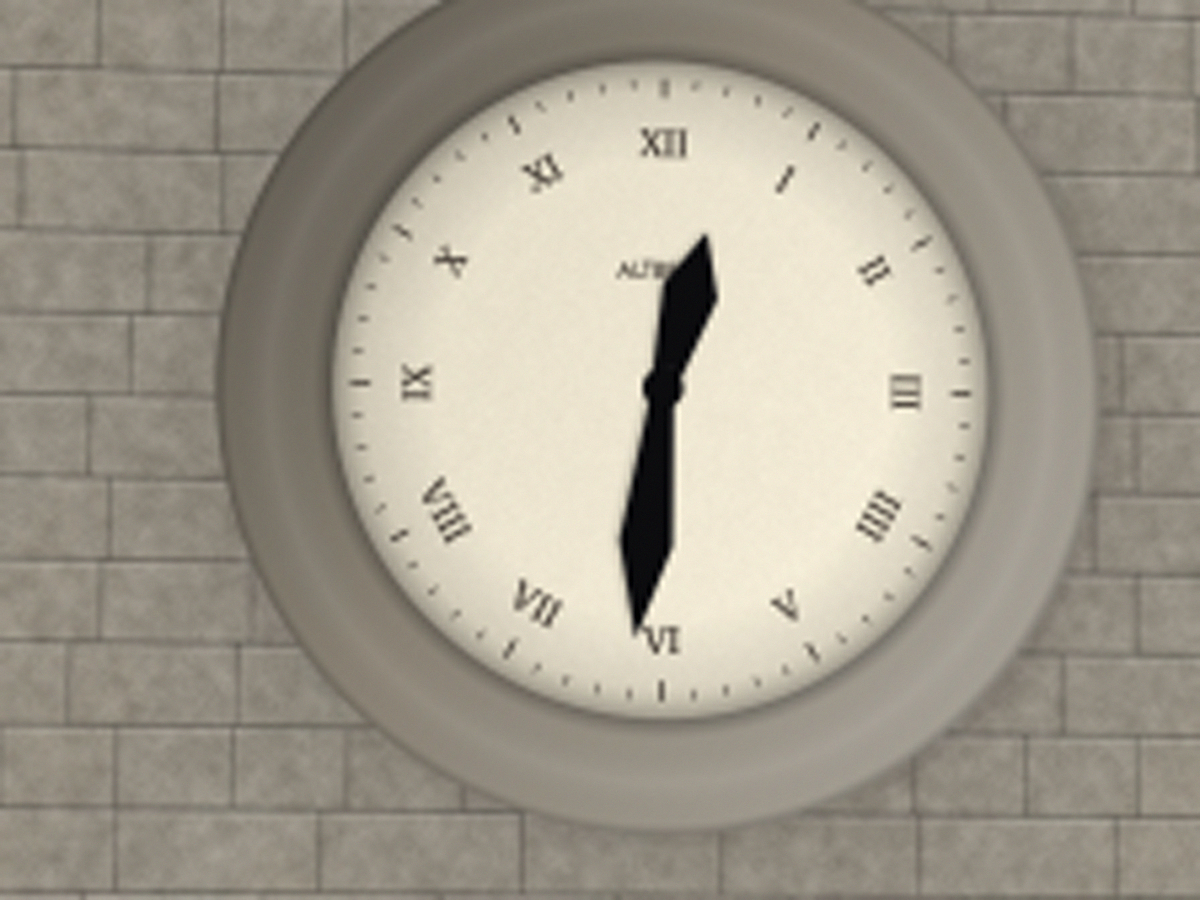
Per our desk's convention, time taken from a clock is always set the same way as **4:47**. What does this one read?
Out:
**12:31**
